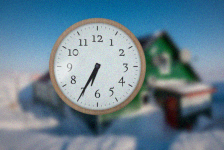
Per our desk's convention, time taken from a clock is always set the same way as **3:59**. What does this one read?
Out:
**6:35**
